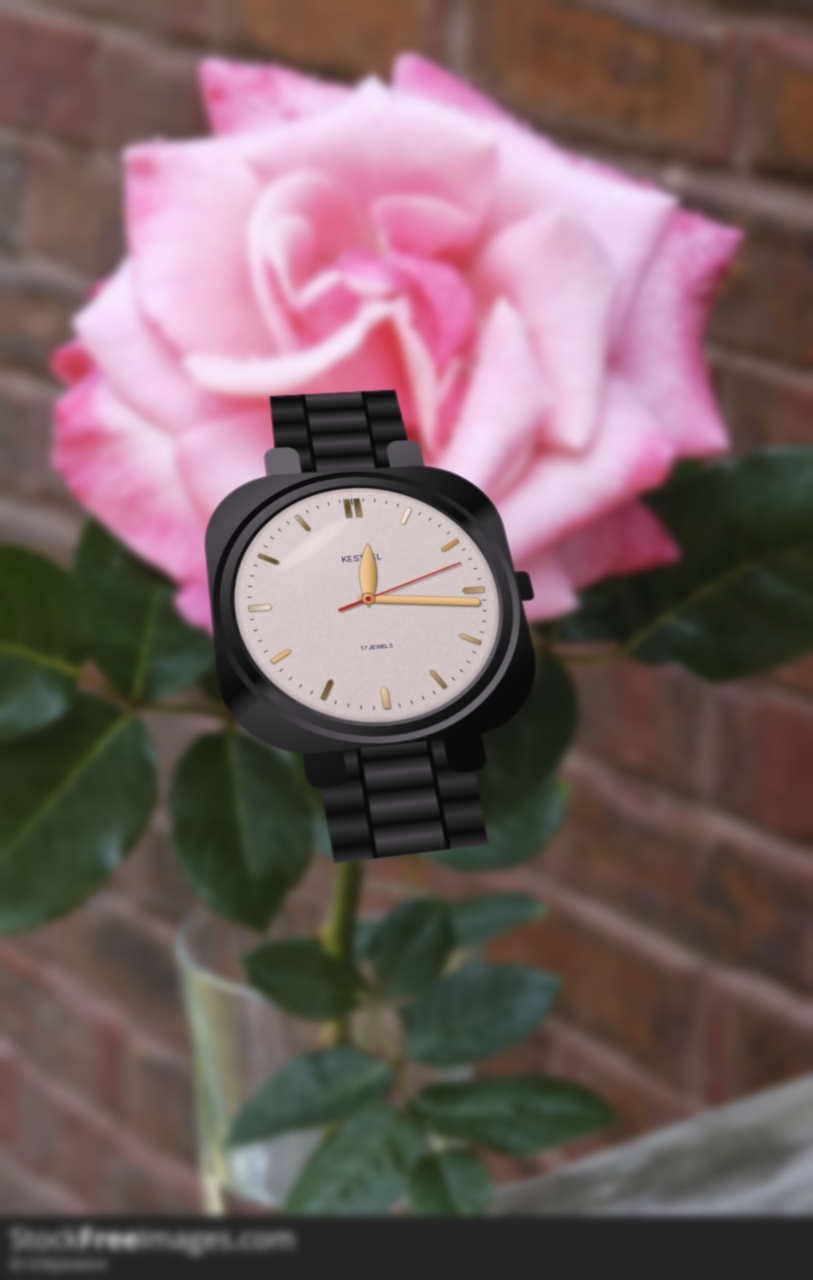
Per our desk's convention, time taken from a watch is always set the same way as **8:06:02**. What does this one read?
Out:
**12:16:12**
